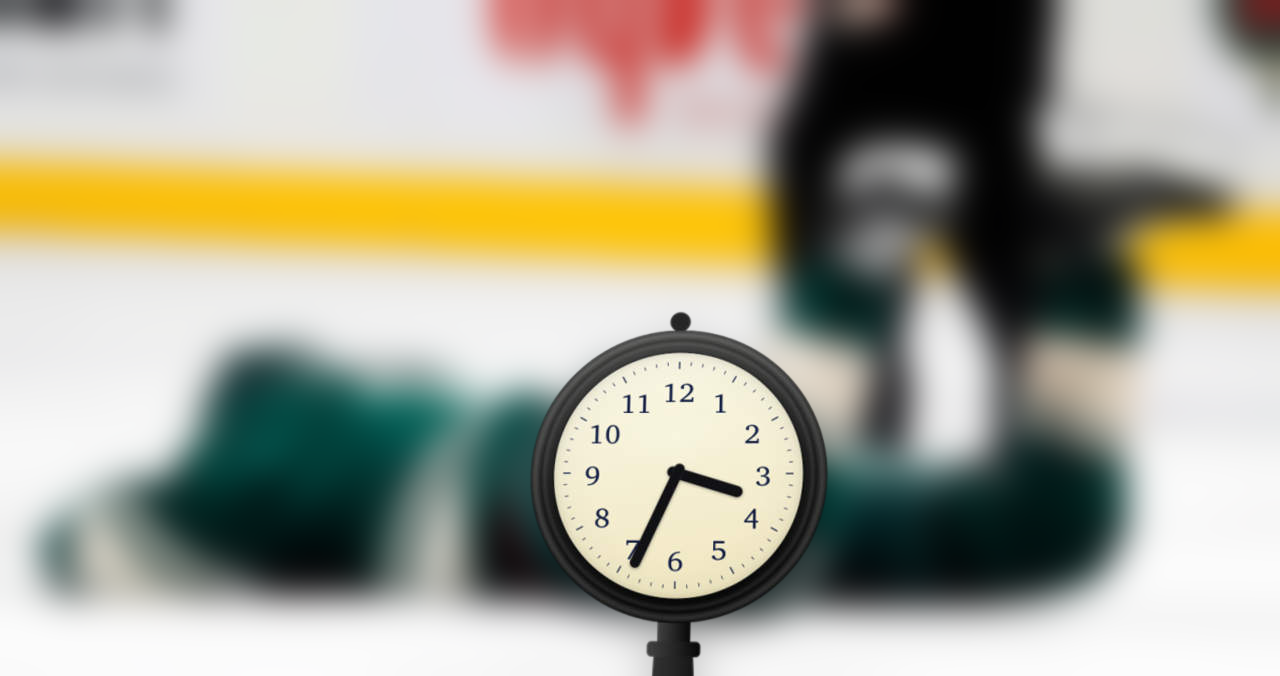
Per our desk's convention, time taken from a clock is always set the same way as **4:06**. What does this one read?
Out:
**3:34**
